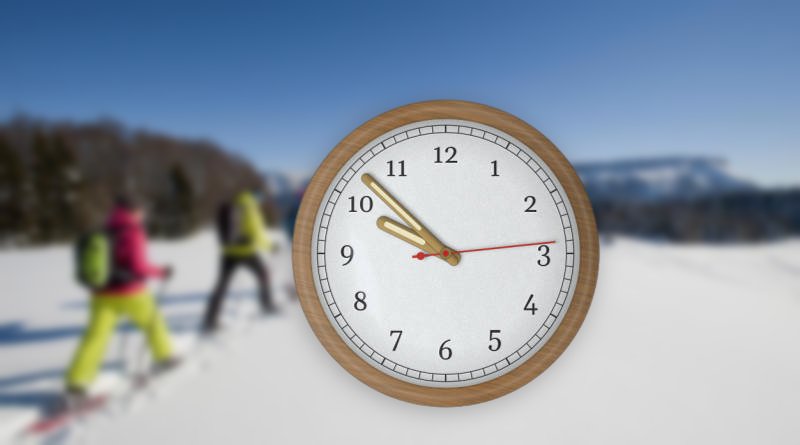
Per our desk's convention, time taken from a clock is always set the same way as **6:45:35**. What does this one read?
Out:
**9:52:14**
